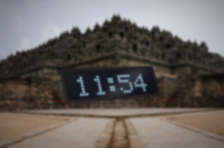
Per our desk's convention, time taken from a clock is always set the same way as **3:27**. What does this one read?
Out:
**11:54**
